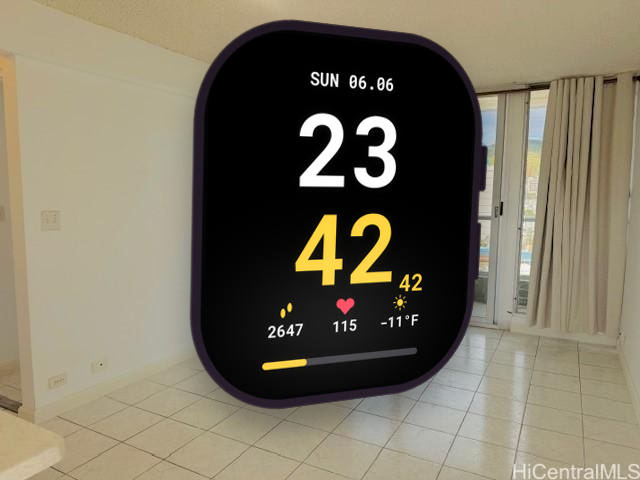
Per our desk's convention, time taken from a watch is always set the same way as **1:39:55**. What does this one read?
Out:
**23:42:42**
